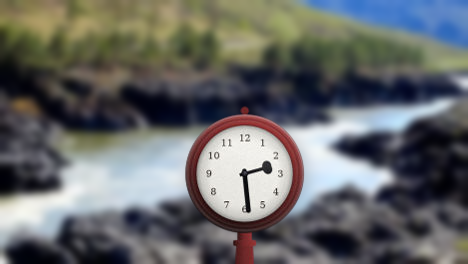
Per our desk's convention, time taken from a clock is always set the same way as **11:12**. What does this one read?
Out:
**2:29**
